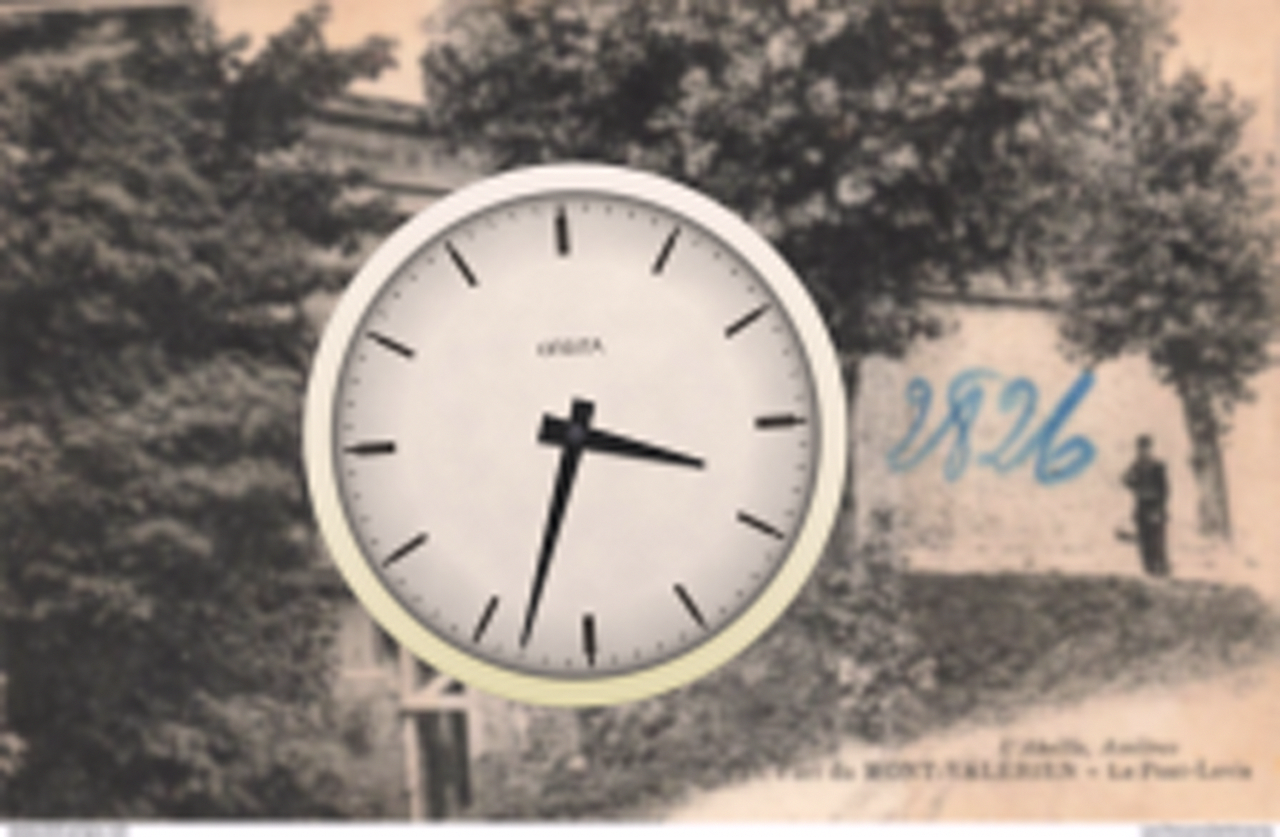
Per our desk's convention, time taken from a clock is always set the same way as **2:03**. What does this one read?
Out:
**3:33**
